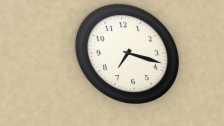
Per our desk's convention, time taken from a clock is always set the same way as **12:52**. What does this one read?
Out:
**7:18**
